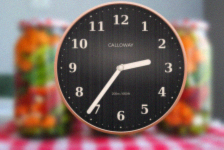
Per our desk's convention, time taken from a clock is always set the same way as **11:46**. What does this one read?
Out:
**2:36**
